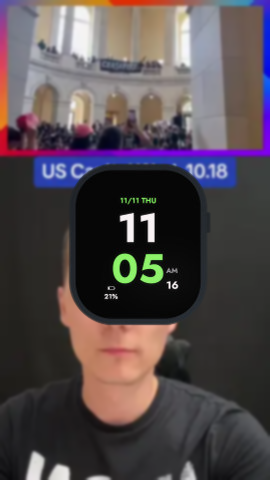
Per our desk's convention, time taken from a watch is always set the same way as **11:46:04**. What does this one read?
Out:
**11:05:16**
